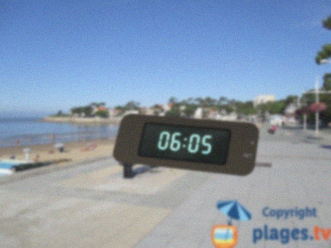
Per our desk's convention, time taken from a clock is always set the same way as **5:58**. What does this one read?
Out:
**6:05**
